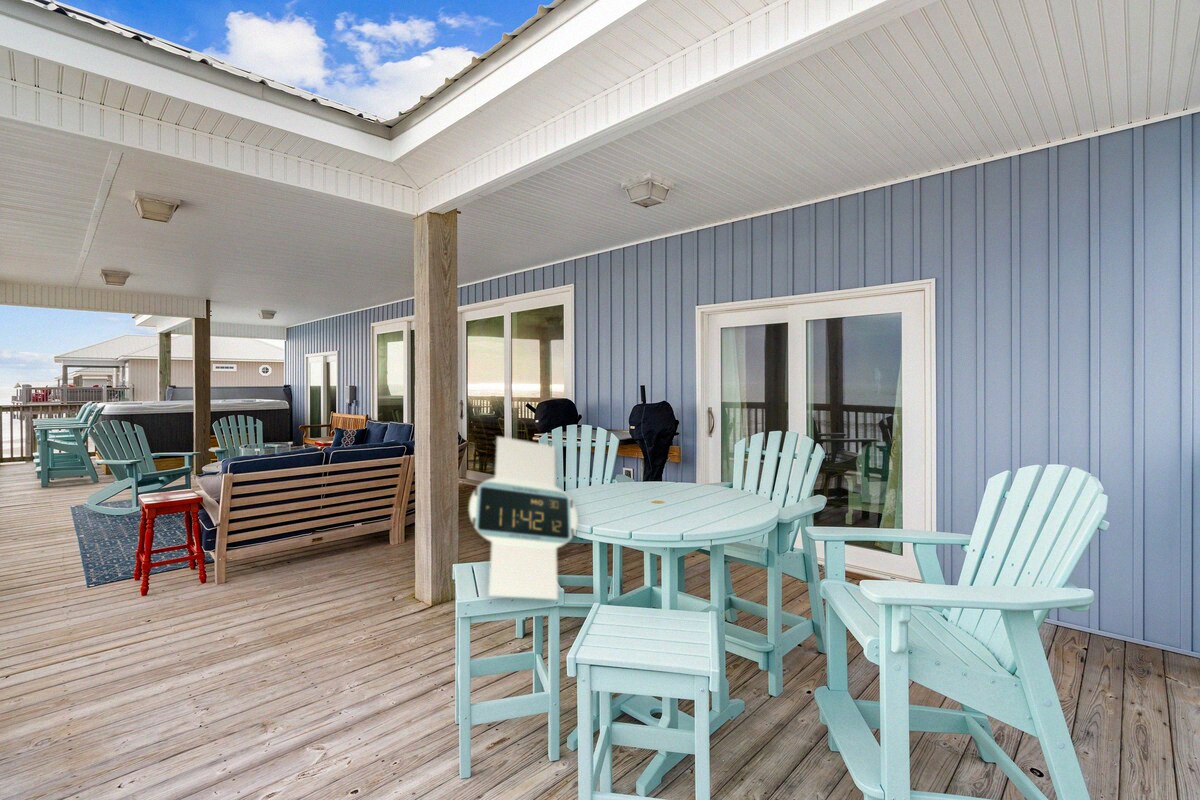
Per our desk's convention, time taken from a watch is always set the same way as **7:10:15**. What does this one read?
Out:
**11:42:12**
